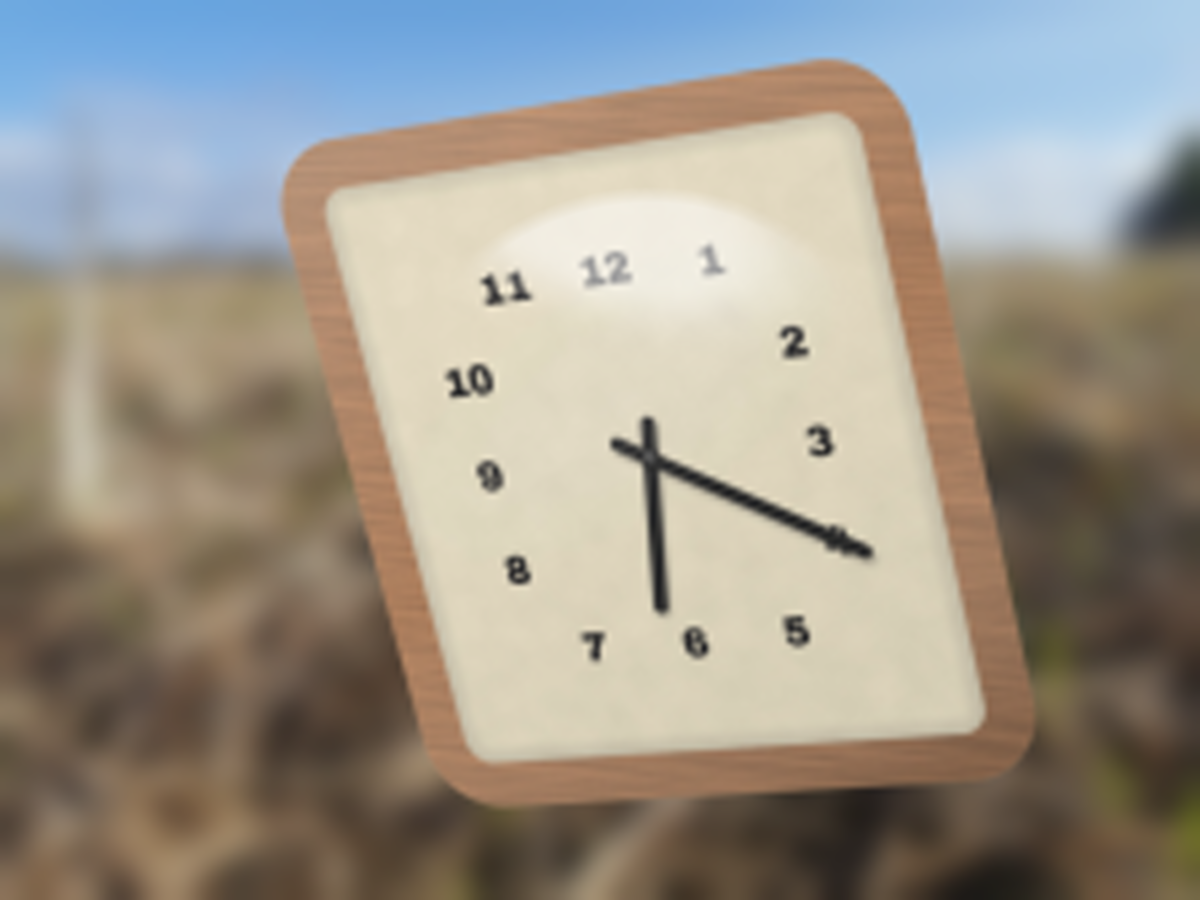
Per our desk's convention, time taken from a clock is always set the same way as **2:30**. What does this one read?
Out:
**6:20**
